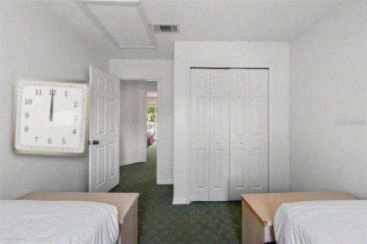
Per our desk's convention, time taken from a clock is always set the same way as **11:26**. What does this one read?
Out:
**12:00**
